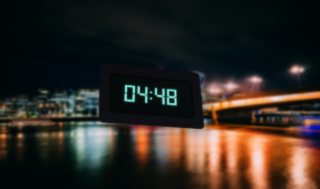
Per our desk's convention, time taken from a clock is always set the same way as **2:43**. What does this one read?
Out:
**4:48**
